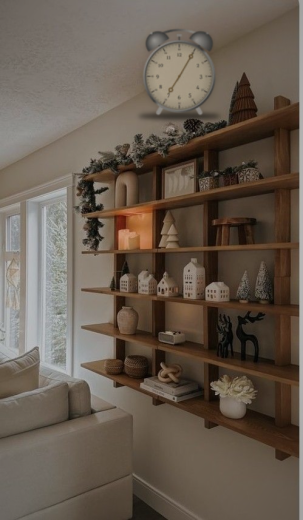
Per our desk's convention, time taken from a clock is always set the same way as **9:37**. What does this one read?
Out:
**7:05**
